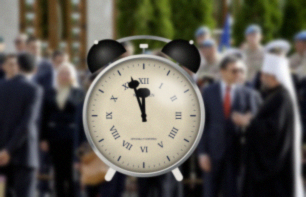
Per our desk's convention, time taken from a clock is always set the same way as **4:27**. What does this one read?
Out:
**11:57**
